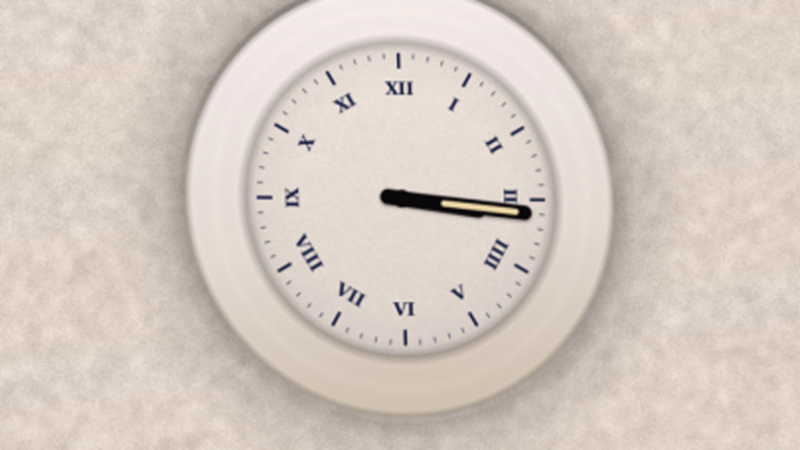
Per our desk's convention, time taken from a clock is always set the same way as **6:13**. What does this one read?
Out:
**3:16**
